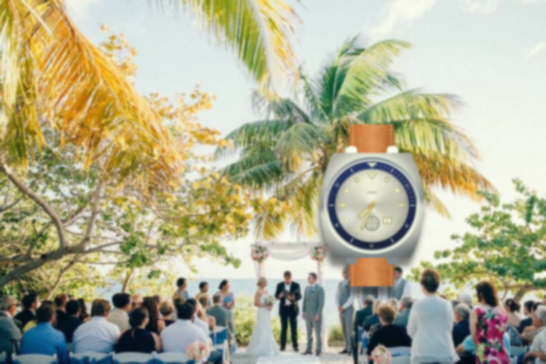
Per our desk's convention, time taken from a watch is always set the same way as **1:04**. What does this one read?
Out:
**7:34**
